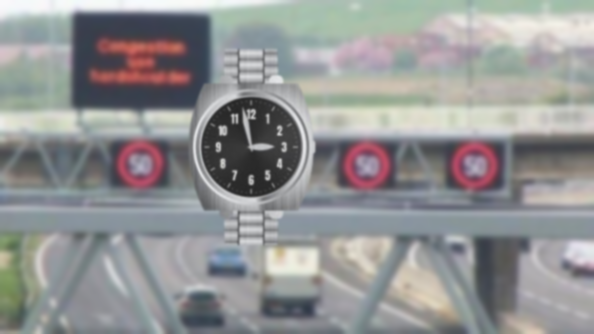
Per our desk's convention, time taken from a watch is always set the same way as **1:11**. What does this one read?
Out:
**2:58**
